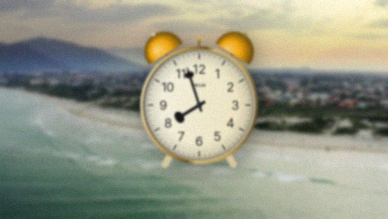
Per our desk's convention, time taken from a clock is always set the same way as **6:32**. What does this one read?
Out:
**7:57**
